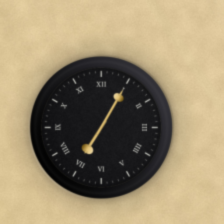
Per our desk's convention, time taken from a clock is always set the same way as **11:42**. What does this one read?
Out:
**7:05**
